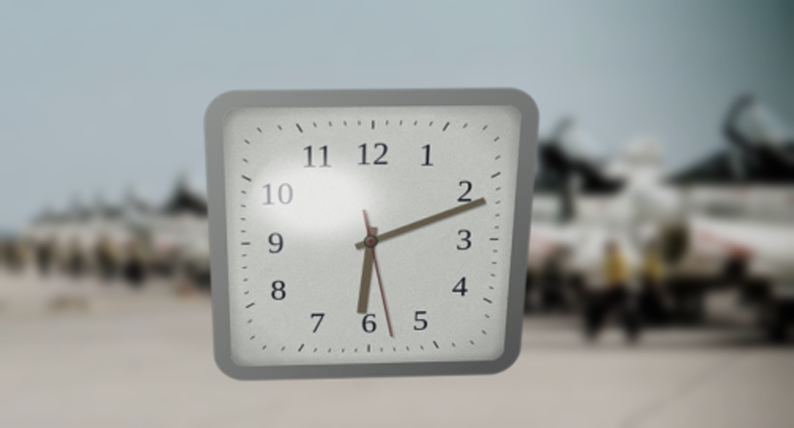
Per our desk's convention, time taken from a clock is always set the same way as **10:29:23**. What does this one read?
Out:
**6:11:28**
